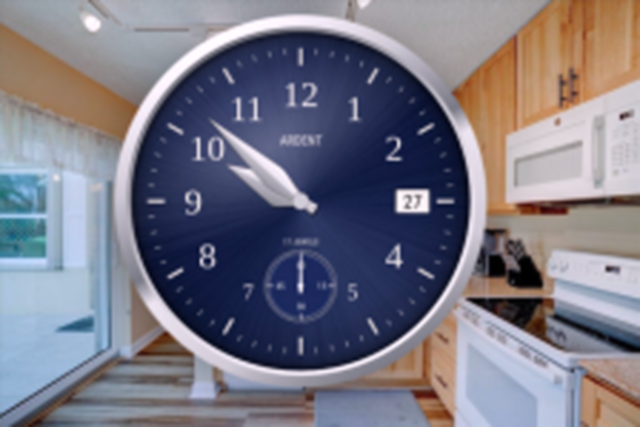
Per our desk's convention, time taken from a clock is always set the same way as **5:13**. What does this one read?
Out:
**9:52**
